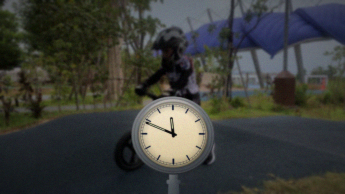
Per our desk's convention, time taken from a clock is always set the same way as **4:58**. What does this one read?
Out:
**11:49**
